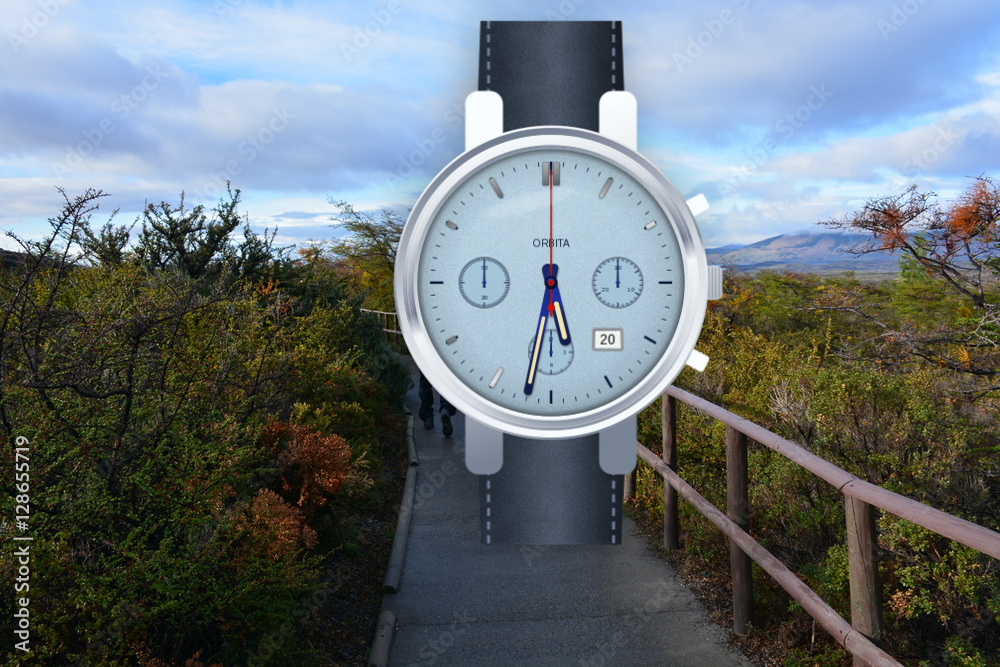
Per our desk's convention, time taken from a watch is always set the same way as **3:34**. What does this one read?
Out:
**5:32**
